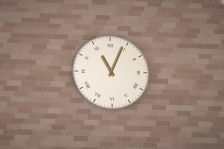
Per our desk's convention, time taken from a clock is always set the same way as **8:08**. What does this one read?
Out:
**11:04**
